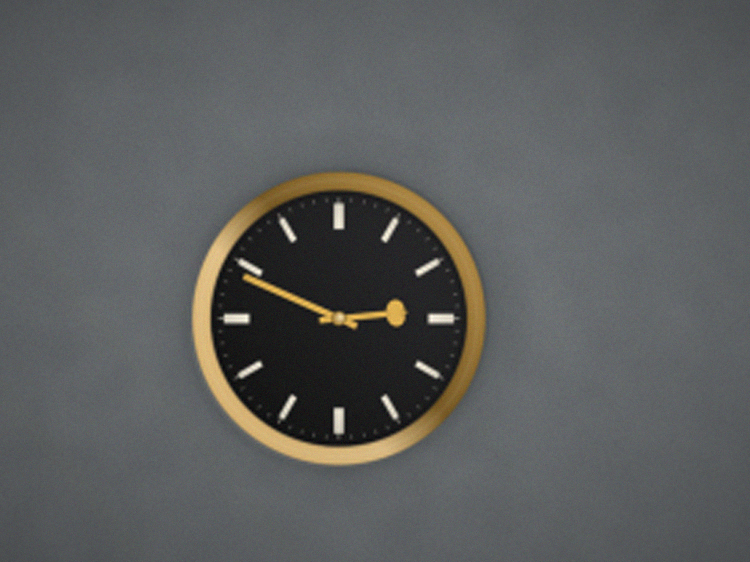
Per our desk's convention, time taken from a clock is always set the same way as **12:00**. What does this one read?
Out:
**2:49**
